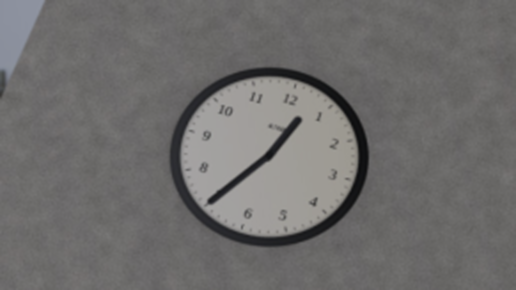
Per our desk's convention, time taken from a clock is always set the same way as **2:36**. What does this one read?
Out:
**12:35**
